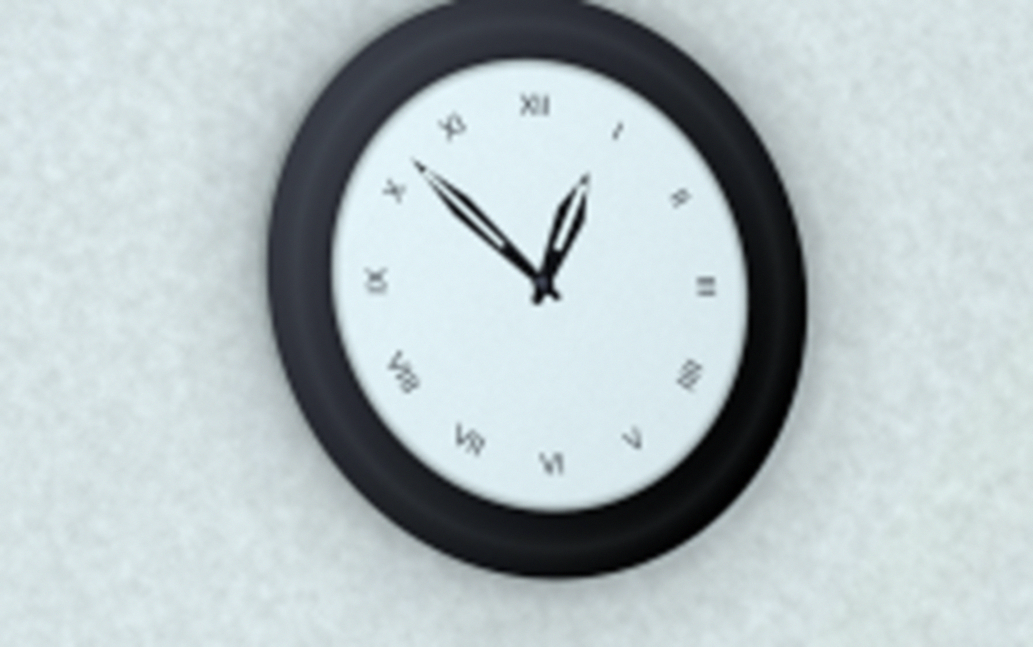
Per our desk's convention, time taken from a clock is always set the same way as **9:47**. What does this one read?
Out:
**12:52**
